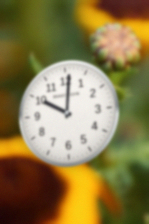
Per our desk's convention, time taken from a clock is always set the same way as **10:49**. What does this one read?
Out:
**10:01**
